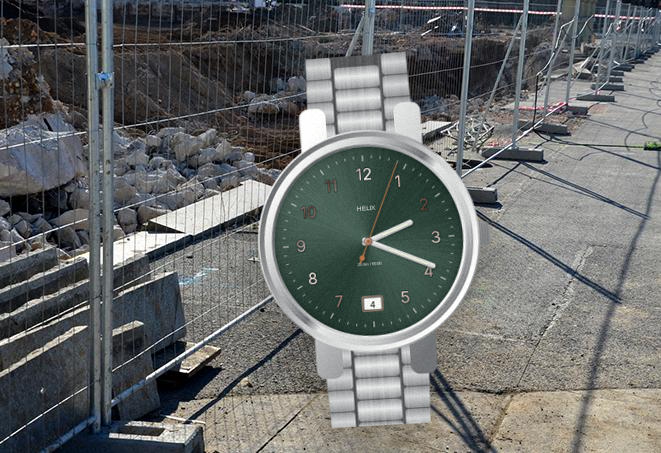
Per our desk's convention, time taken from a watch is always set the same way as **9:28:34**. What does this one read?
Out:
**2:19:04**
